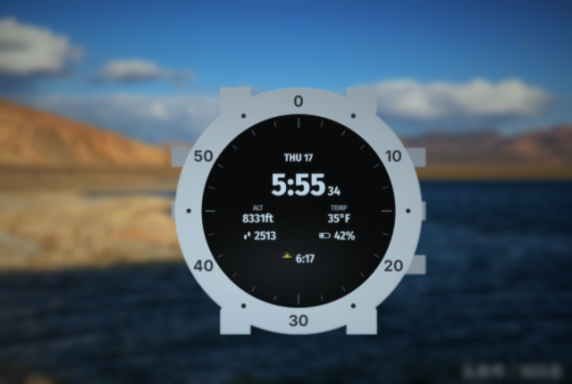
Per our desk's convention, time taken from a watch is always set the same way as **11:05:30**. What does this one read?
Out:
**5:55:34**
